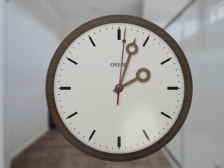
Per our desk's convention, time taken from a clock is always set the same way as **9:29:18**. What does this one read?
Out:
**2:03:01**
